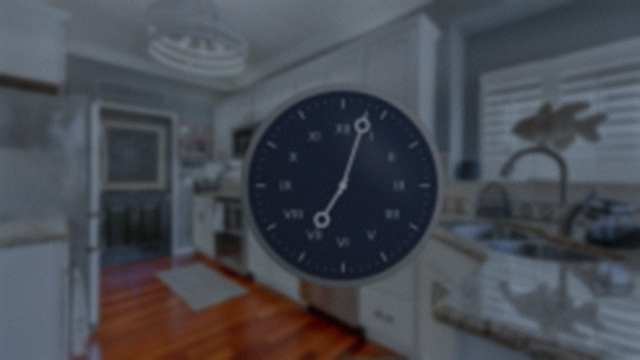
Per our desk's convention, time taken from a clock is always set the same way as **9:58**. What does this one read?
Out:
**7:03**
